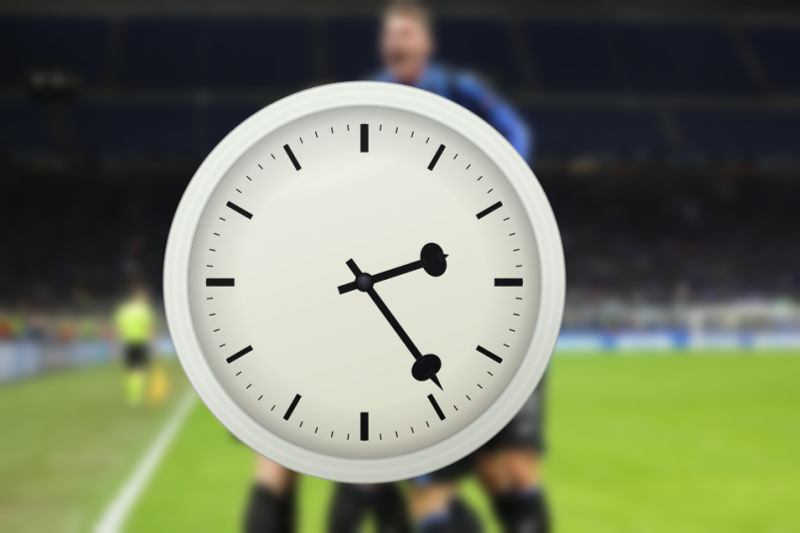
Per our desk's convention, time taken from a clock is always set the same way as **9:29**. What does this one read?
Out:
**2:24**
